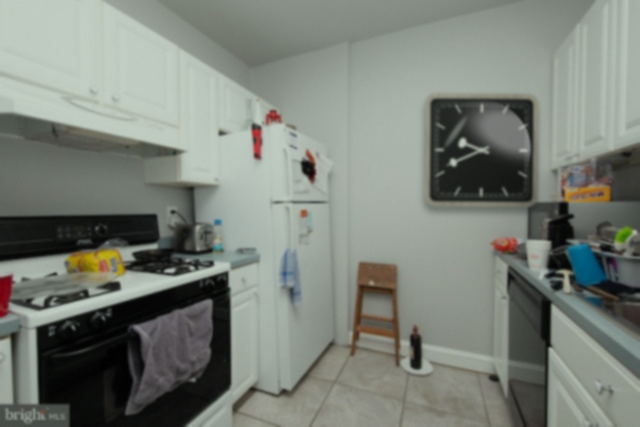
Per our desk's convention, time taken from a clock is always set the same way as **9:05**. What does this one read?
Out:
**9:41**
